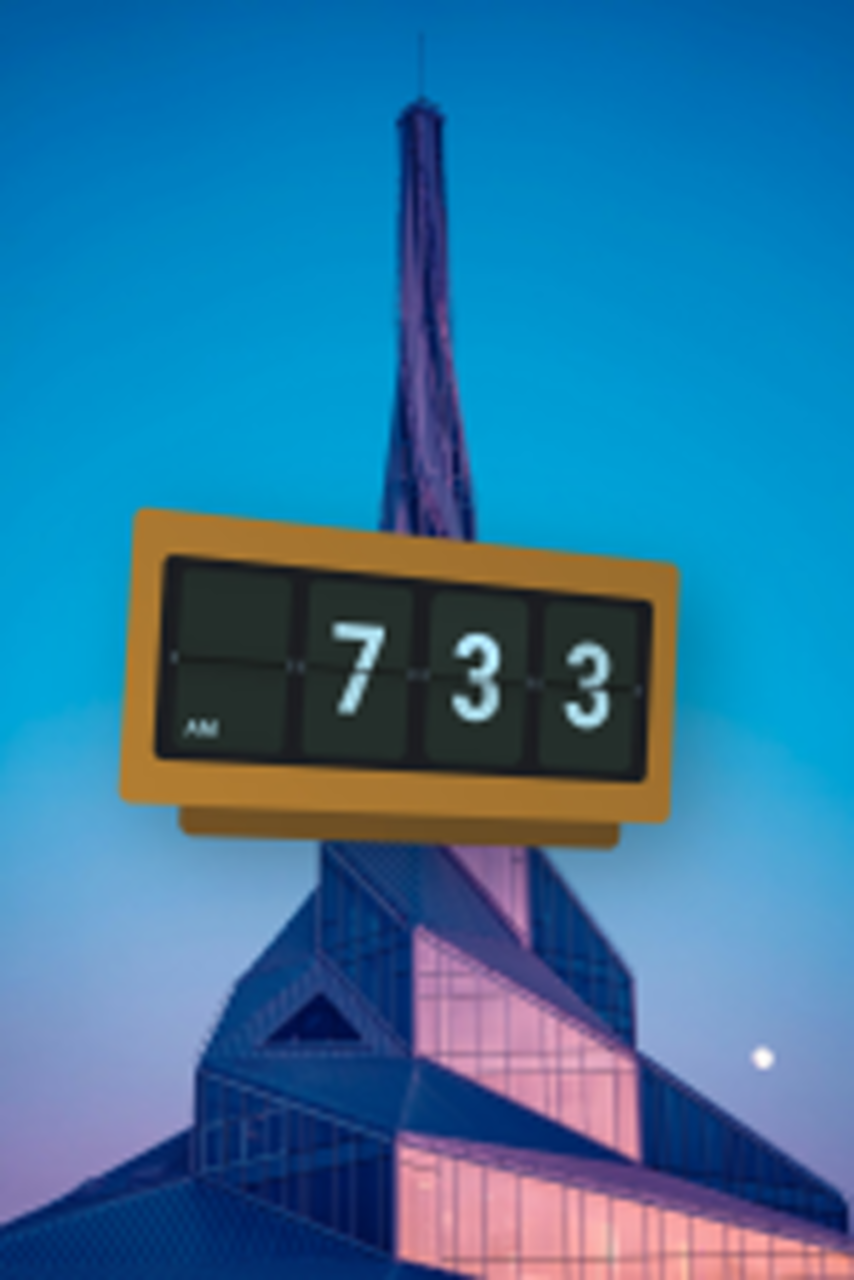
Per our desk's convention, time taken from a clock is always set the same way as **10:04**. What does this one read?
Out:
**7:33**
